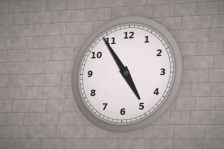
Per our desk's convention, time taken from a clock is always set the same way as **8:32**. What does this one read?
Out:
**4:54**
